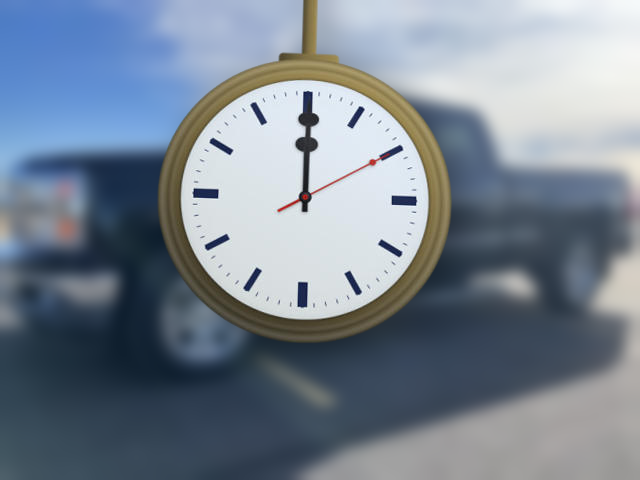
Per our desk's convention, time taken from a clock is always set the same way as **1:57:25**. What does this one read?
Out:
**12:00:10**
